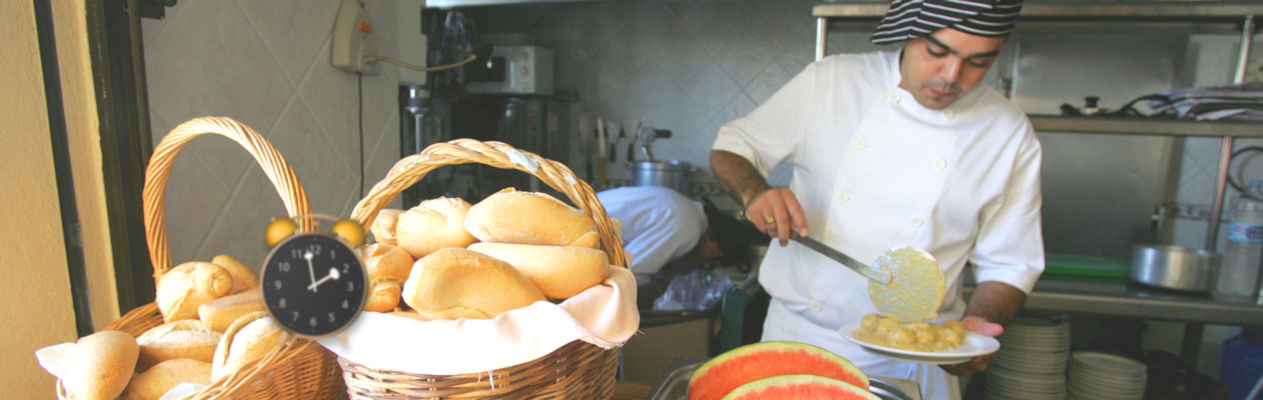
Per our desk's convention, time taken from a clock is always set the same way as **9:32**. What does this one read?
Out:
**1:58**
